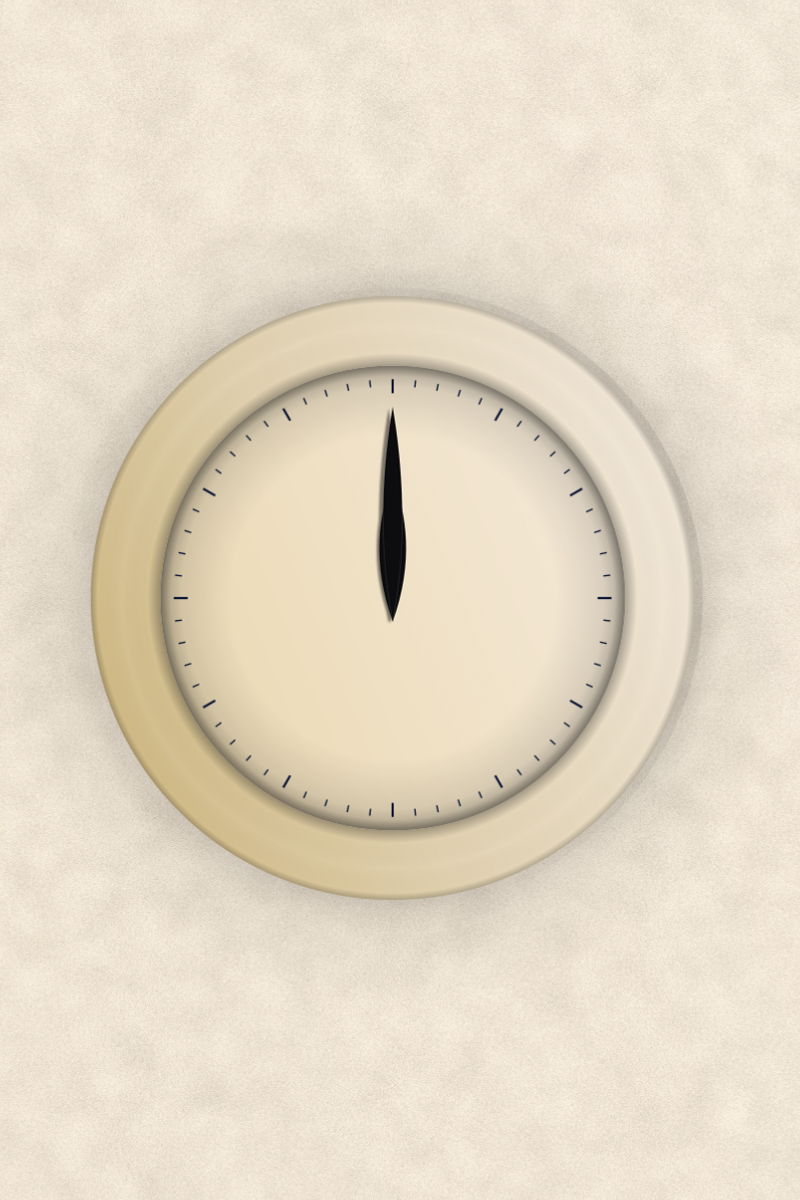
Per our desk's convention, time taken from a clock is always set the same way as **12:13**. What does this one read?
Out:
**12:00**
